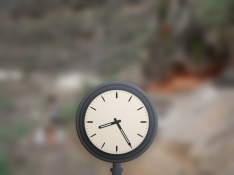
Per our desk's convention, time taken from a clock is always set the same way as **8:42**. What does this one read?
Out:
**8:25**
